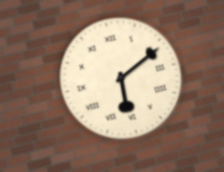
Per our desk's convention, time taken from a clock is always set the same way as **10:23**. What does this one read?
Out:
**6:11**
